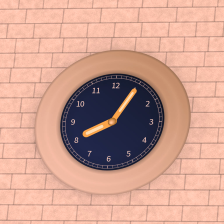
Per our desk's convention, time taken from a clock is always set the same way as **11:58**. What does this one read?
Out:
**8:05**
